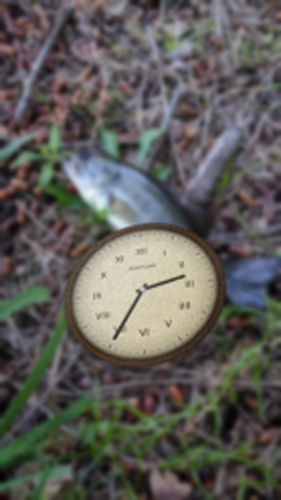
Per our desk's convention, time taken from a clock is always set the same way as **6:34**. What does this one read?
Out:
**2:35**
